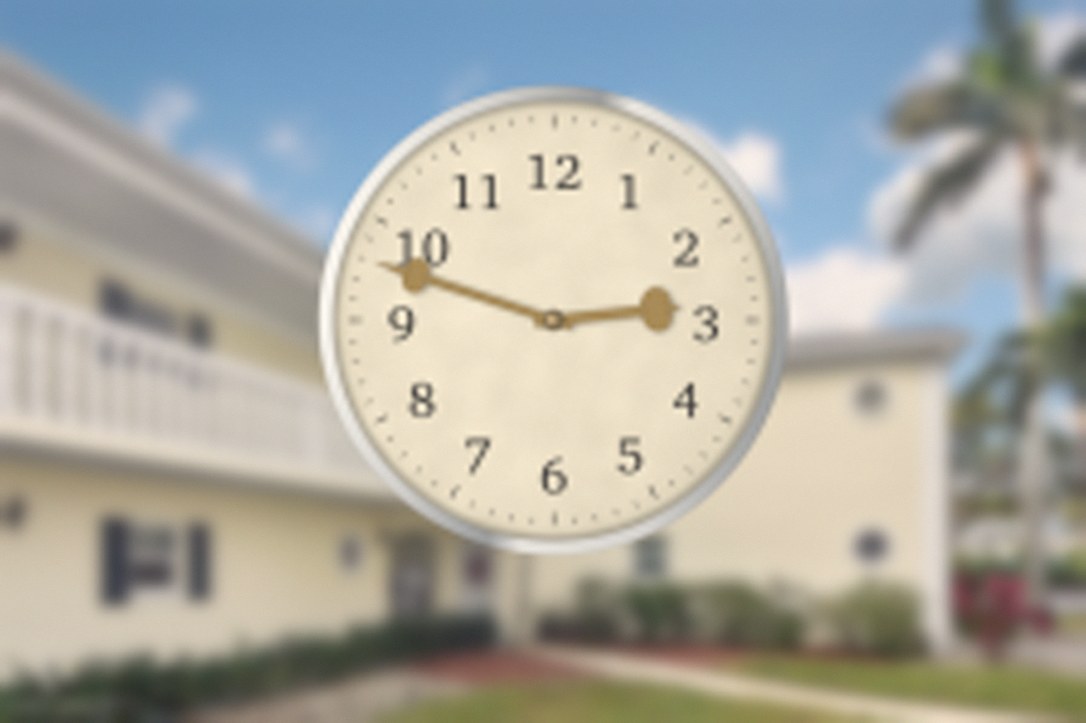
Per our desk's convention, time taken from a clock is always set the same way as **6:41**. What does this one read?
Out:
**2:48**
